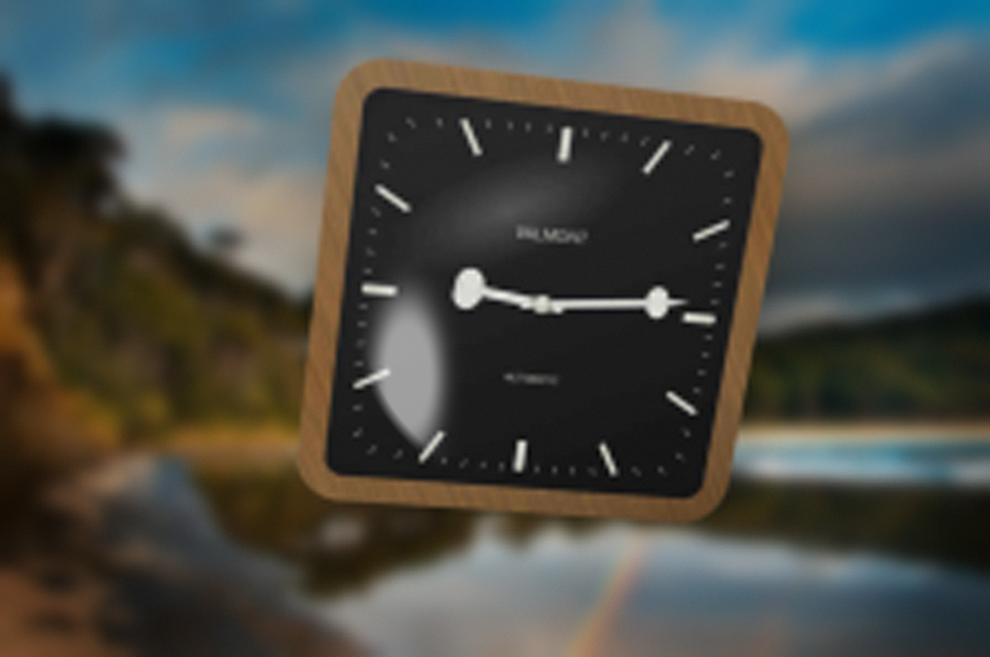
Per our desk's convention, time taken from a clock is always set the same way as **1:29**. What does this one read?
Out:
**9:14**
